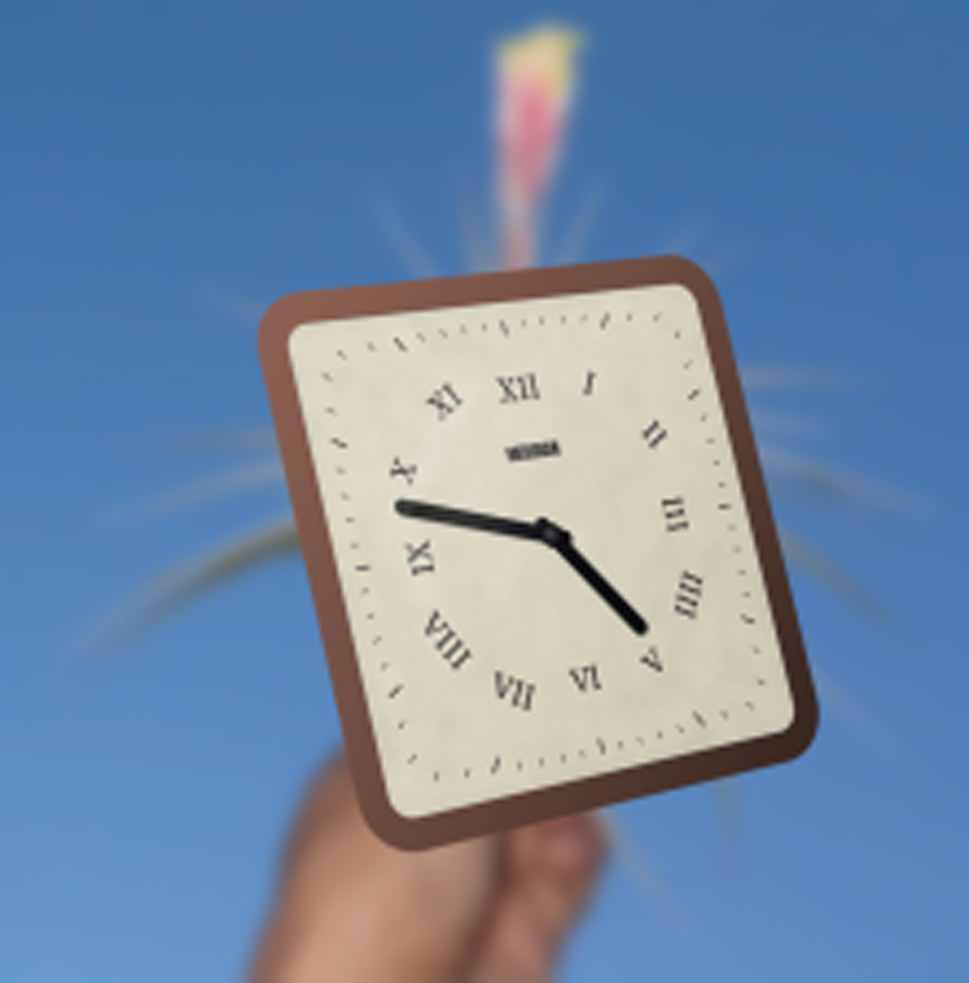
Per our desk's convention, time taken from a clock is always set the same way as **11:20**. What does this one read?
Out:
**4:48**
